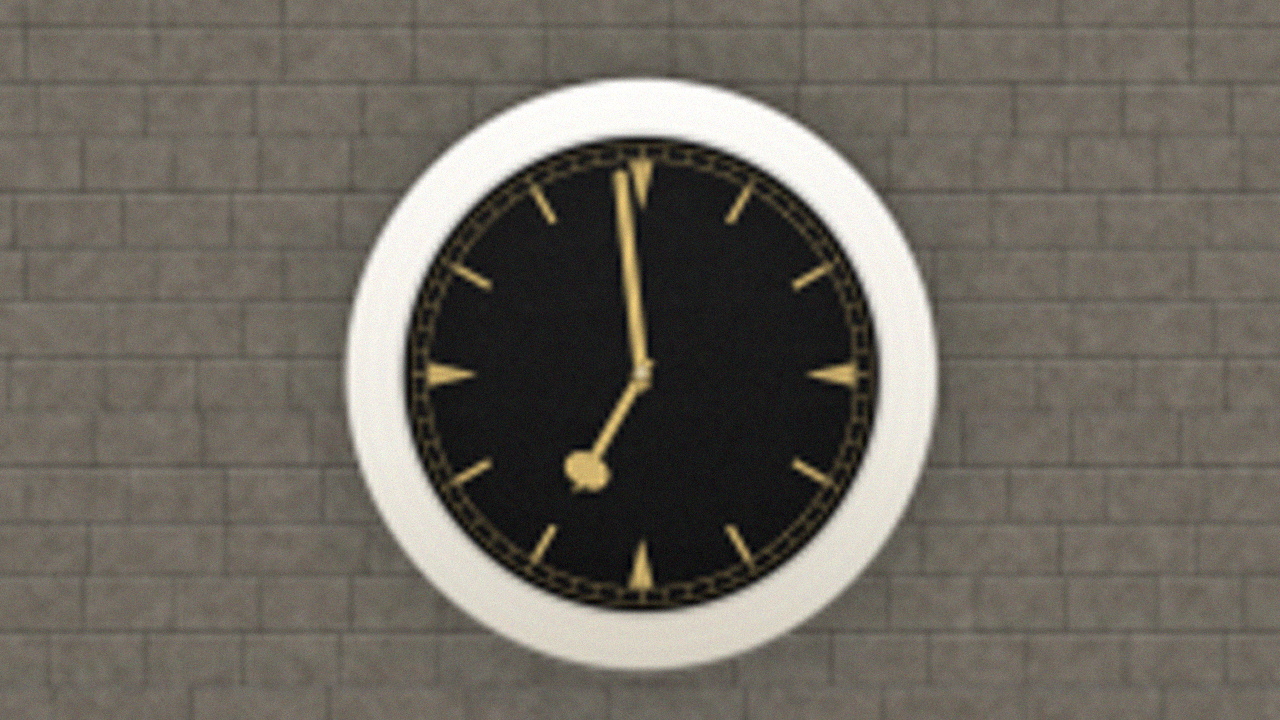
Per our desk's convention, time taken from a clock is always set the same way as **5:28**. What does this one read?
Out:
**6:59**
